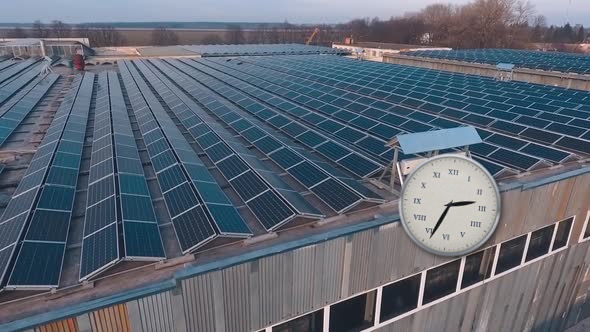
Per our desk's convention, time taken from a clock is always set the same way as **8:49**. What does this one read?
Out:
**2:34**
